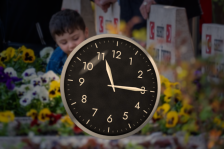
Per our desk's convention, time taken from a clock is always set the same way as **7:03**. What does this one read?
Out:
**11:15**
